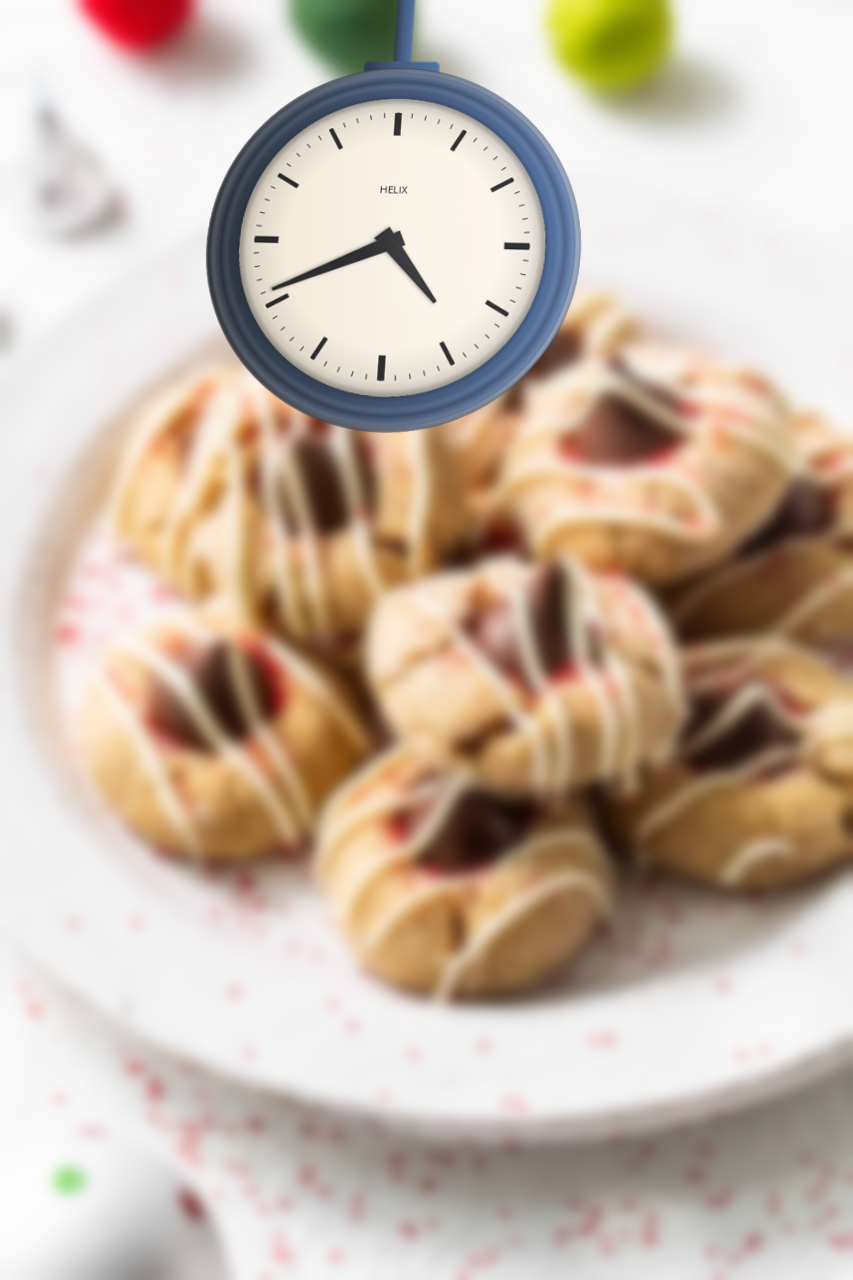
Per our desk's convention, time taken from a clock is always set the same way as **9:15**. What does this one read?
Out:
**4:41**
